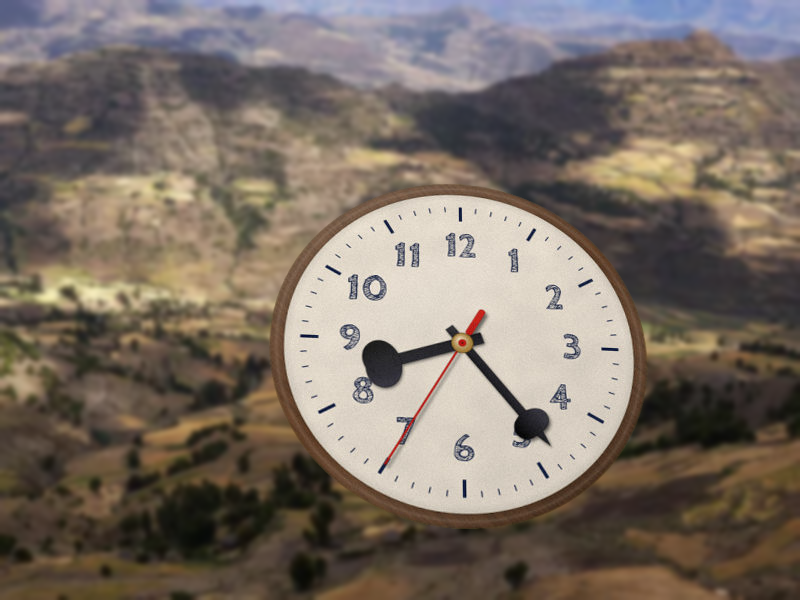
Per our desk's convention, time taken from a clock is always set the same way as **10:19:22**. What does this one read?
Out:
**8:23:35**
